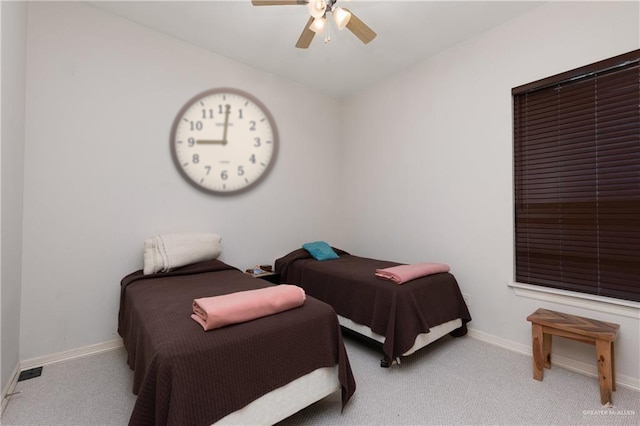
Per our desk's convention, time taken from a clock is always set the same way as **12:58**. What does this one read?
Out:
**9:01**
